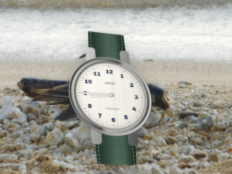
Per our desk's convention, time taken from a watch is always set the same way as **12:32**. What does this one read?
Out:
**8:45**
